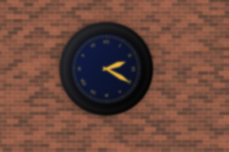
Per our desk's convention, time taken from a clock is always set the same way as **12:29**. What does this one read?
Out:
**2:20**
